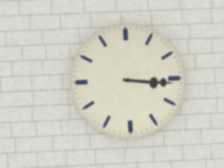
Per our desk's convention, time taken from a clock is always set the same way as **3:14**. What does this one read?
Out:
**3:16**
